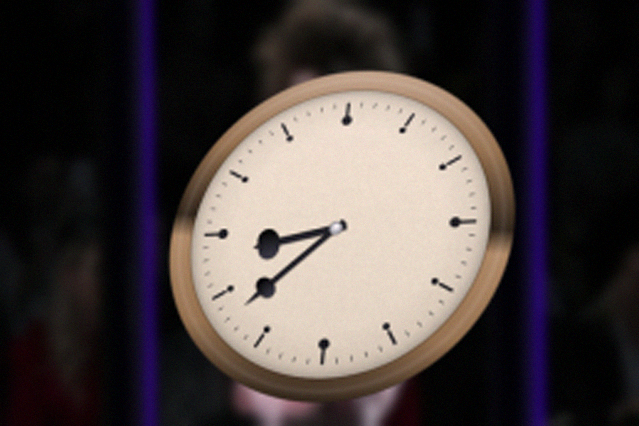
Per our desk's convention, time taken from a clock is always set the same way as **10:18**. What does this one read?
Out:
**8:38**
